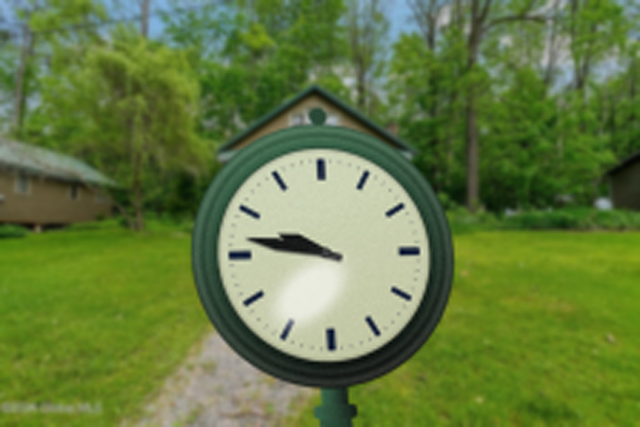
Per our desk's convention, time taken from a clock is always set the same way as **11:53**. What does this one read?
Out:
**9:47**
